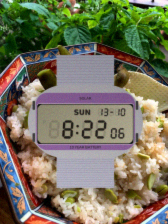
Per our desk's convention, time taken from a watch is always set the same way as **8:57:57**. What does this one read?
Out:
**8:22:06**
